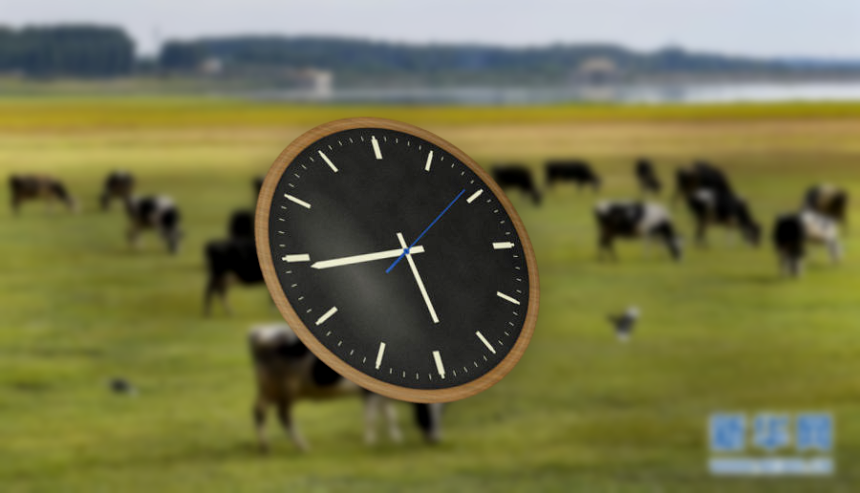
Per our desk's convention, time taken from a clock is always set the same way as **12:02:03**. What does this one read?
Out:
**5:44:09**
